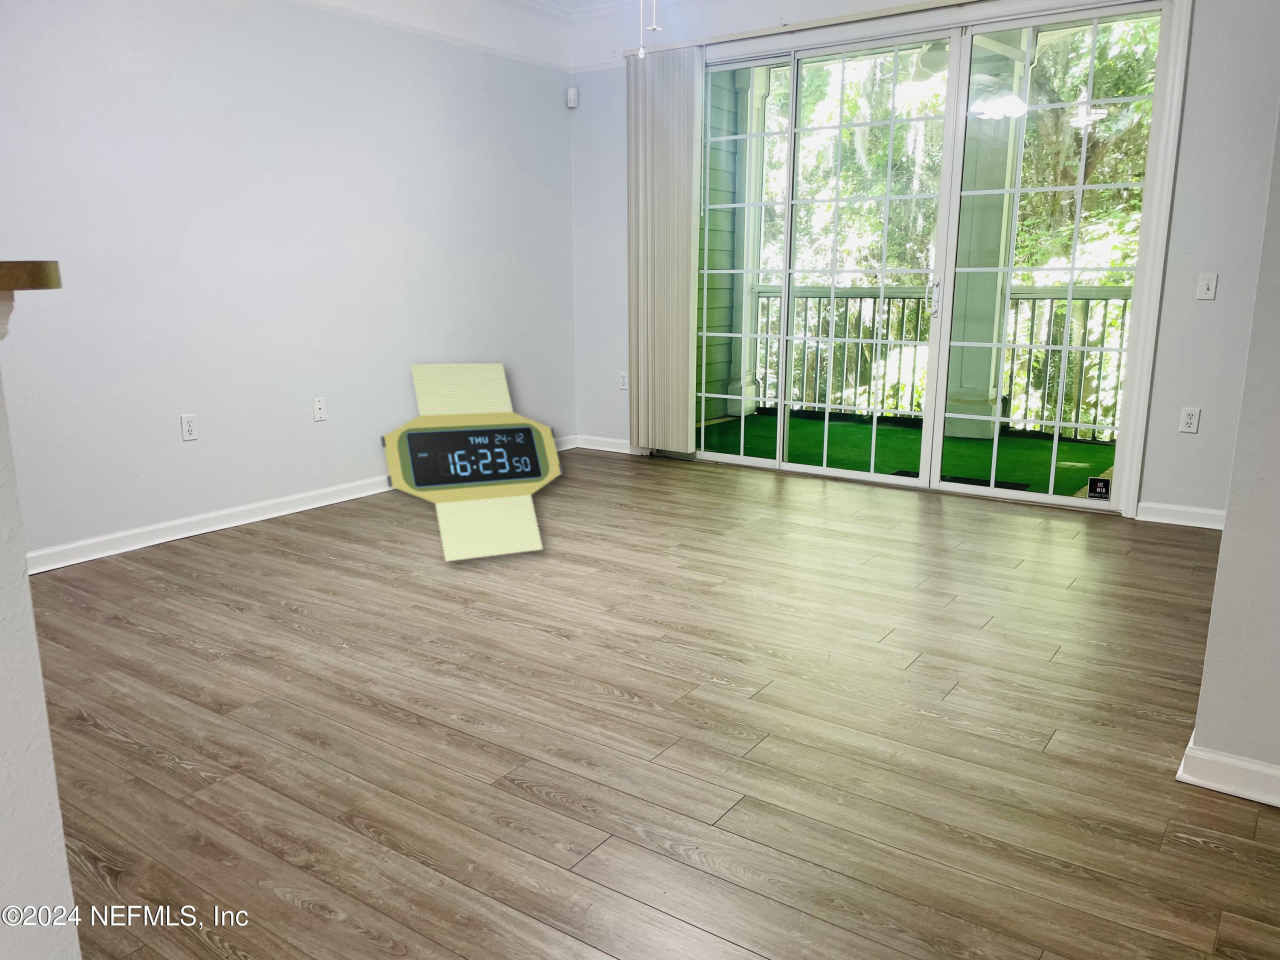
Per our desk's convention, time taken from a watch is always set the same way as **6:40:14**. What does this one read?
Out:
**16:23:50**
